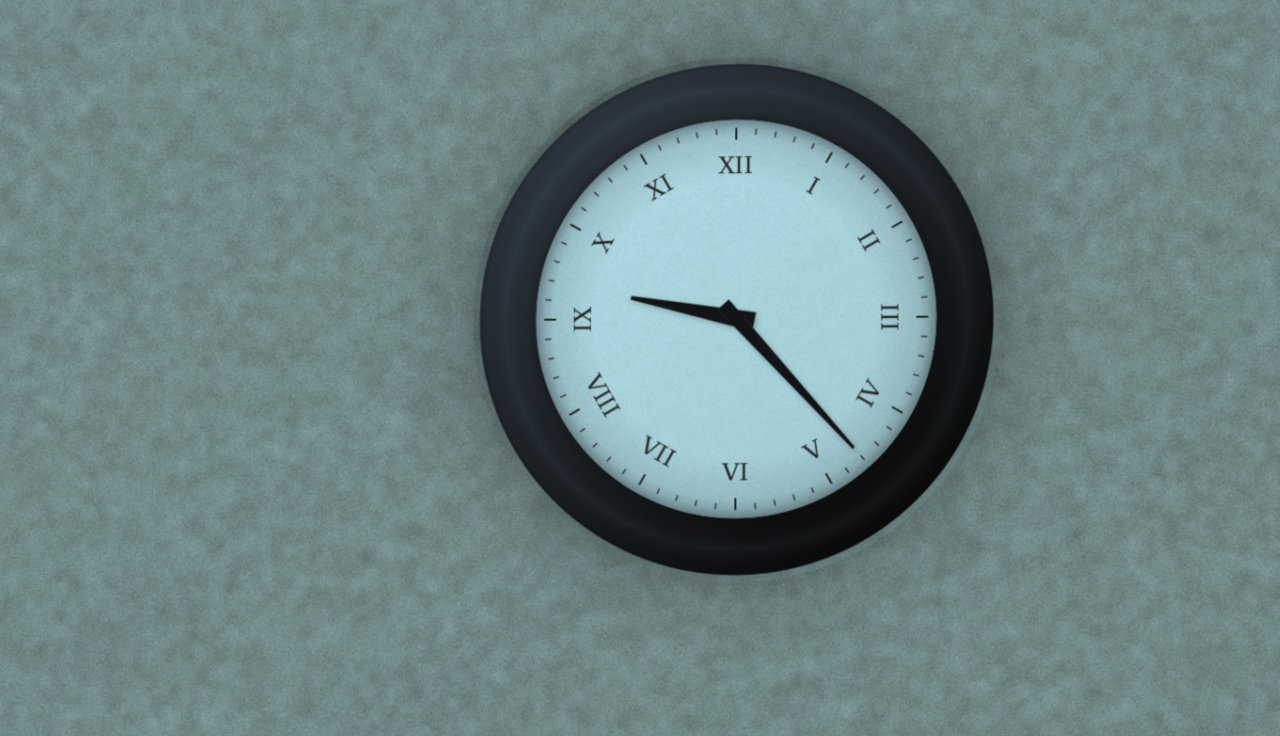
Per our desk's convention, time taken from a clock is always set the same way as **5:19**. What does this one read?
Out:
**9:23**
